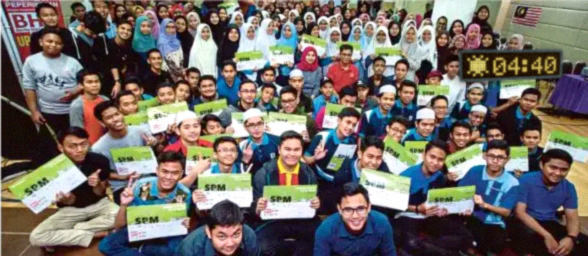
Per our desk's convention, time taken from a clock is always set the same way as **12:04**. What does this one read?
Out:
**4:40**
